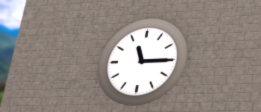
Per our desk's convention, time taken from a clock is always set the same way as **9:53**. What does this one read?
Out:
**11:15**
